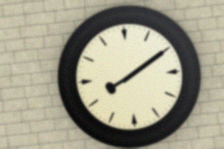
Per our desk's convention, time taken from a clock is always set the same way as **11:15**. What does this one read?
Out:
**8:10**
